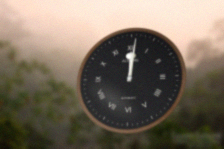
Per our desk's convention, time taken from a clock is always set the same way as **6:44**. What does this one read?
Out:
**12:01**
